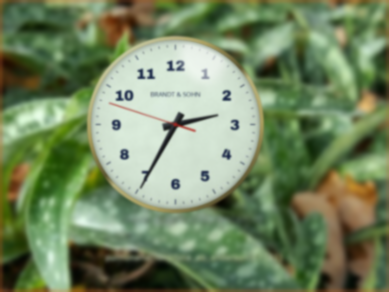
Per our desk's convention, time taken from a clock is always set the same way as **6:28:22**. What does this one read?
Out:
**2:34:48**
